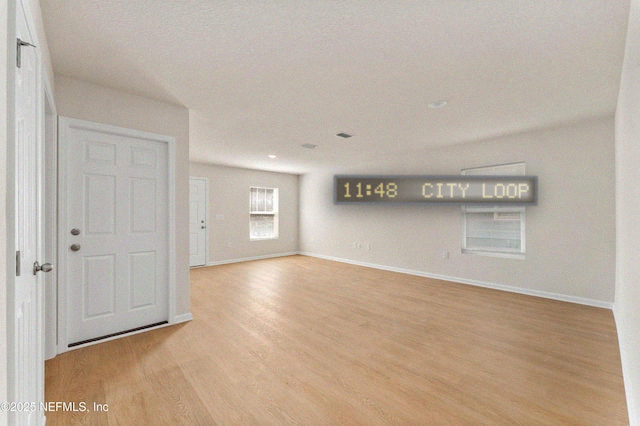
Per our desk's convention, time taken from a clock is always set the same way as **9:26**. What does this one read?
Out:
**11:48**
